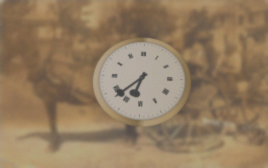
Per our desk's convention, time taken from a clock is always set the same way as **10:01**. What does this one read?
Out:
**6:38**
